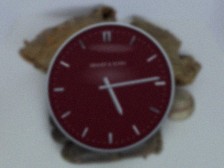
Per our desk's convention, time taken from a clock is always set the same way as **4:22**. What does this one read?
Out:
**5:14**
